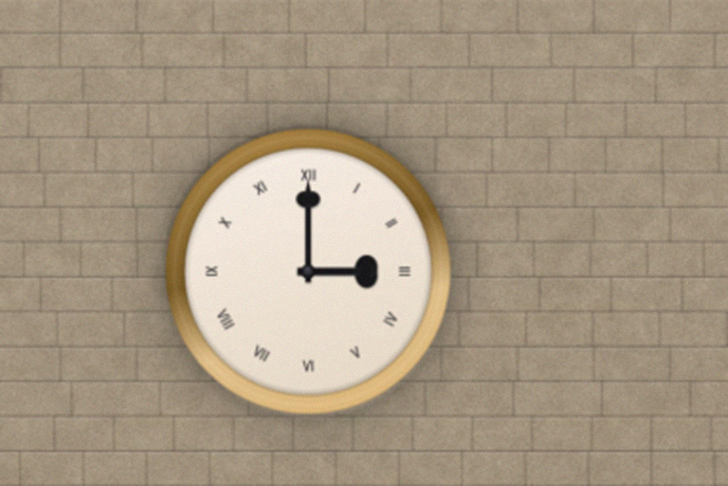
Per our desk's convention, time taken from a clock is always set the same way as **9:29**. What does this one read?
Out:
**3:00**
